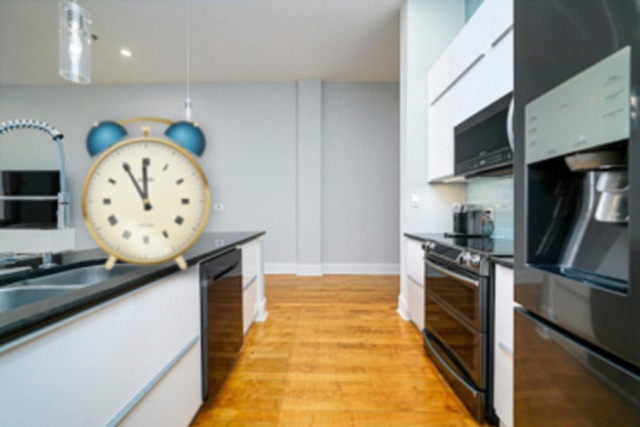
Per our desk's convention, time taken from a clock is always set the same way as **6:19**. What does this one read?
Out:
**11:55**
